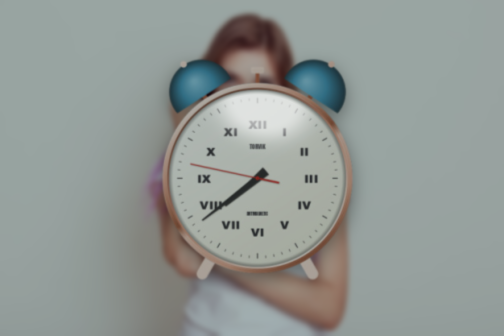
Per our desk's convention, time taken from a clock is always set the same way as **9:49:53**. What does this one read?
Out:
**7:38:47**
